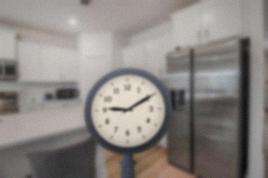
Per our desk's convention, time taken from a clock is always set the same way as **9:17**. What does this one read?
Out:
**9:10**
